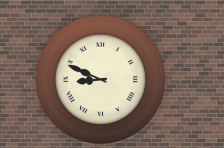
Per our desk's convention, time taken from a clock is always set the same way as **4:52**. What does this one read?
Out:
**8:49**
